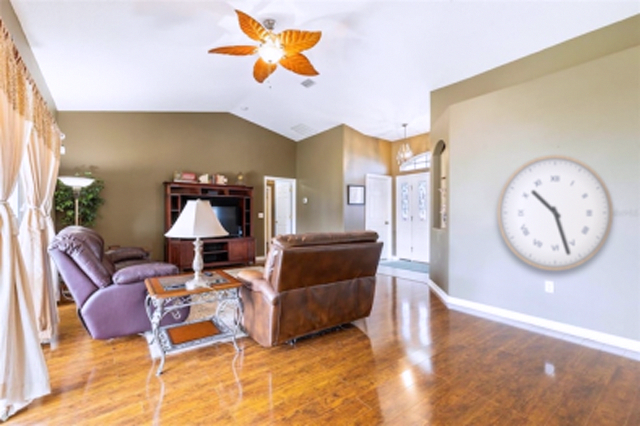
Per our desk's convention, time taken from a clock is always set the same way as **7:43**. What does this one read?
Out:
**10:27**
